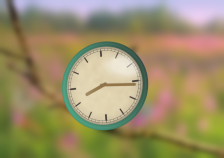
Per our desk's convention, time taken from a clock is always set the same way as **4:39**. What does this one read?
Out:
**8:16**
